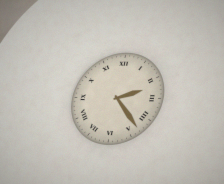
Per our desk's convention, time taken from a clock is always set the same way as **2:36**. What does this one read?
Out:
**2:23**
